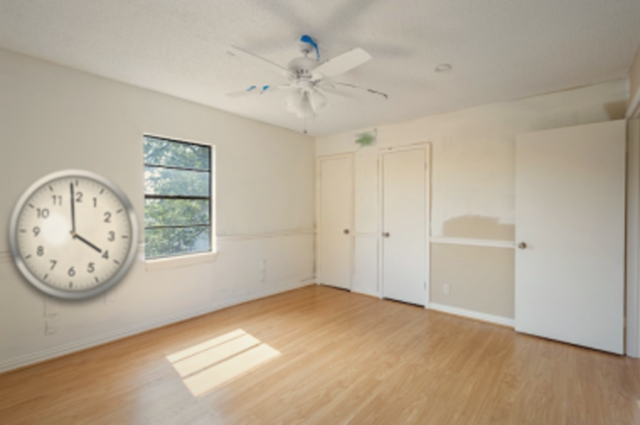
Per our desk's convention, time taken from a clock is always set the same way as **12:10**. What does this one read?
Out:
**3:59**
